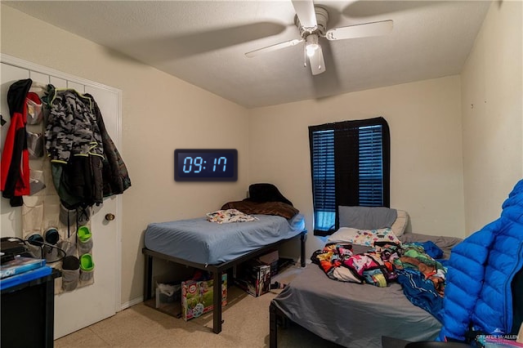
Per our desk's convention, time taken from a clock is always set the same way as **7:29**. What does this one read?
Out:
**9:17**
